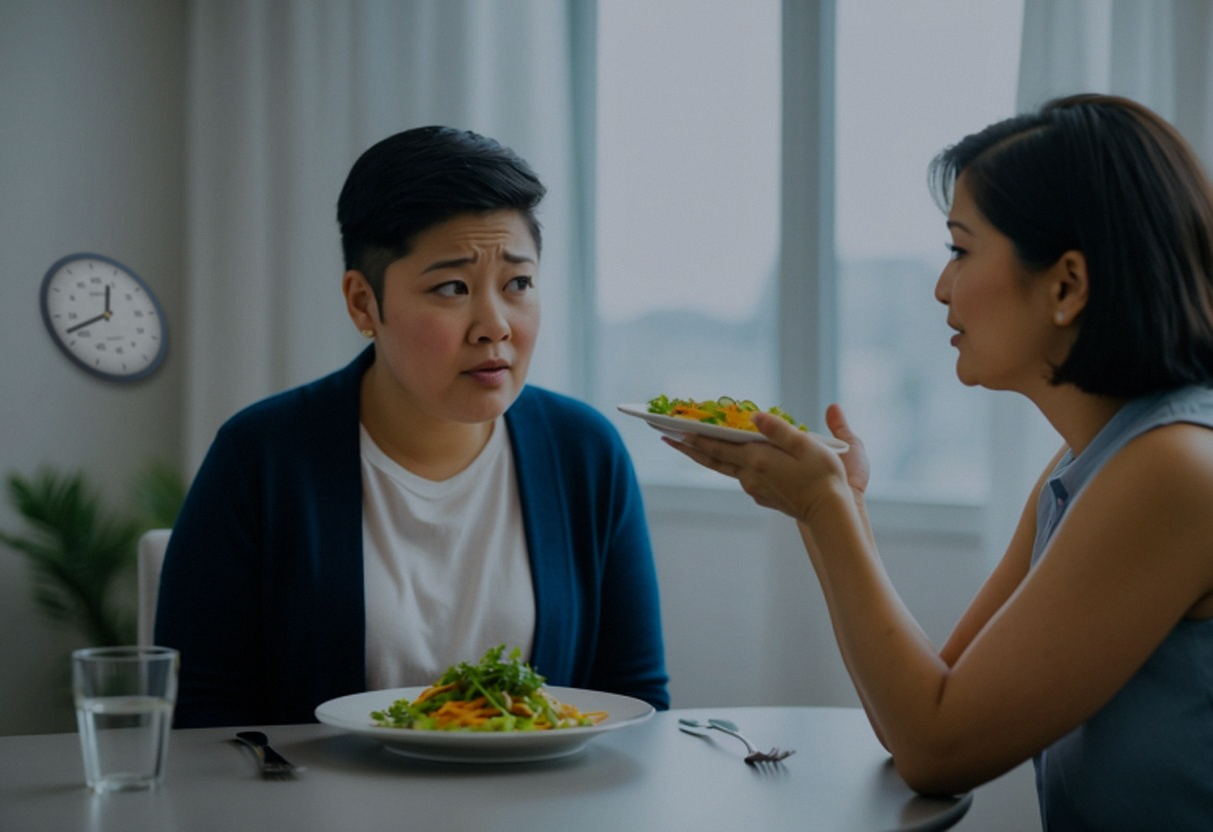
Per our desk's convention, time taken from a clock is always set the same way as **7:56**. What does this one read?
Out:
**12:42**
